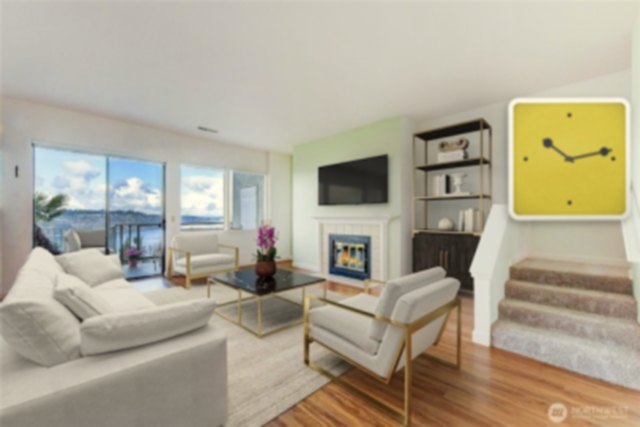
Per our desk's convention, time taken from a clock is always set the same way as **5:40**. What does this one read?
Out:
**10:13**
